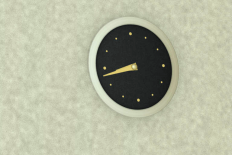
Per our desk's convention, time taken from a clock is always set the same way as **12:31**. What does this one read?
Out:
**8:43**
